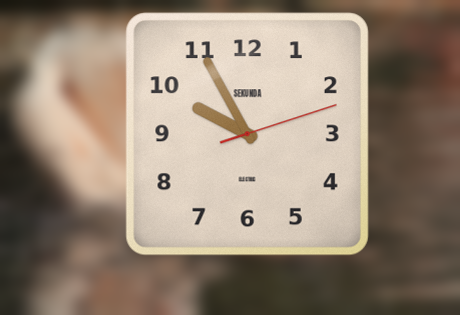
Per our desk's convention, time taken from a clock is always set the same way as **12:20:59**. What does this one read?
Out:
**9:55:12**
